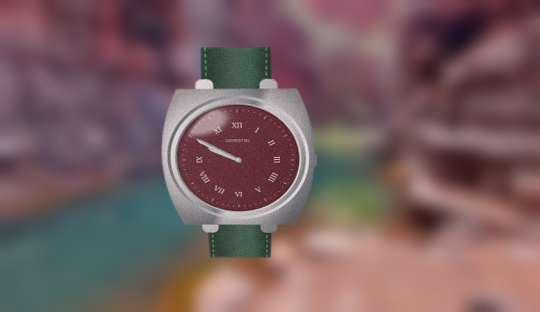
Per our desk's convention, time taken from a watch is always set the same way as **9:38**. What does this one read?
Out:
**9:50**
